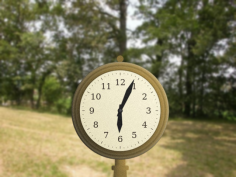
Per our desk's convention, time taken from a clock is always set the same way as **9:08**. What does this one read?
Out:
**6:04**
